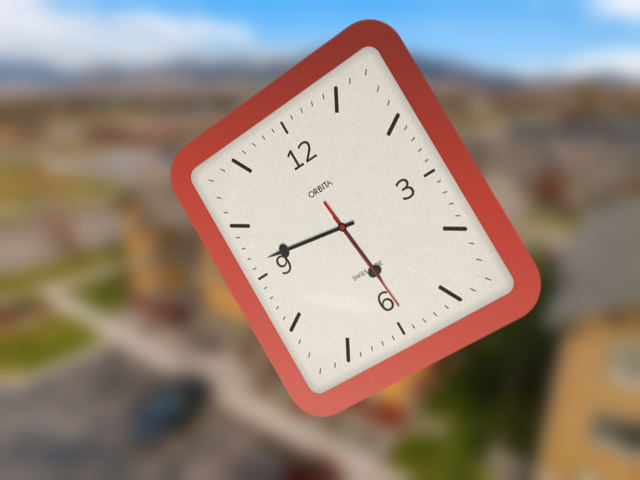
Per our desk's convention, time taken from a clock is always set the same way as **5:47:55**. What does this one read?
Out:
**5:46:29**
